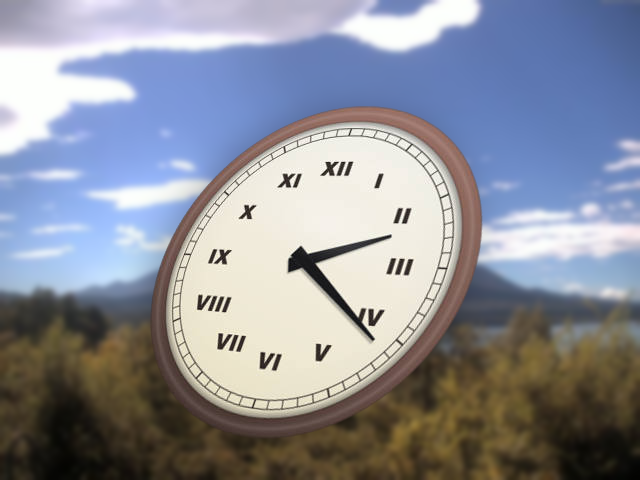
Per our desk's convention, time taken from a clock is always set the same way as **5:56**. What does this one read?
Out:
**2:21**
